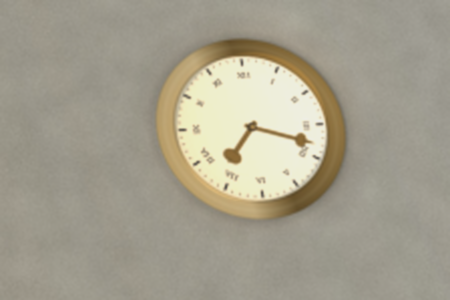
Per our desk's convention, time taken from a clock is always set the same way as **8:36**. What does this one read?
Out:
**7:18**
